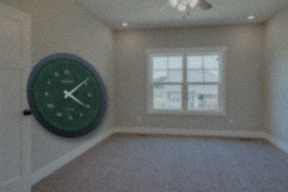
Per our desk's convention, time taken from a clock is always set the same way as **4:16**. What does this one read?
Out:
**4:09**
